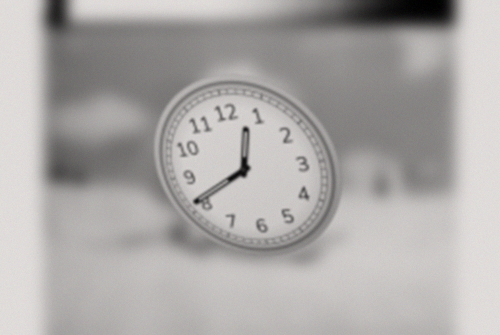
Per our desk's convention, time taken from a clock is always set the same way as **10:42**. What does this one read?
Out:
**12:41**
